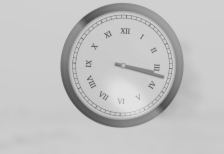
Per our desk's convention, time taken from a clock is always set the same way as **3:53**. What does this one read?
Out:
**3:17**
